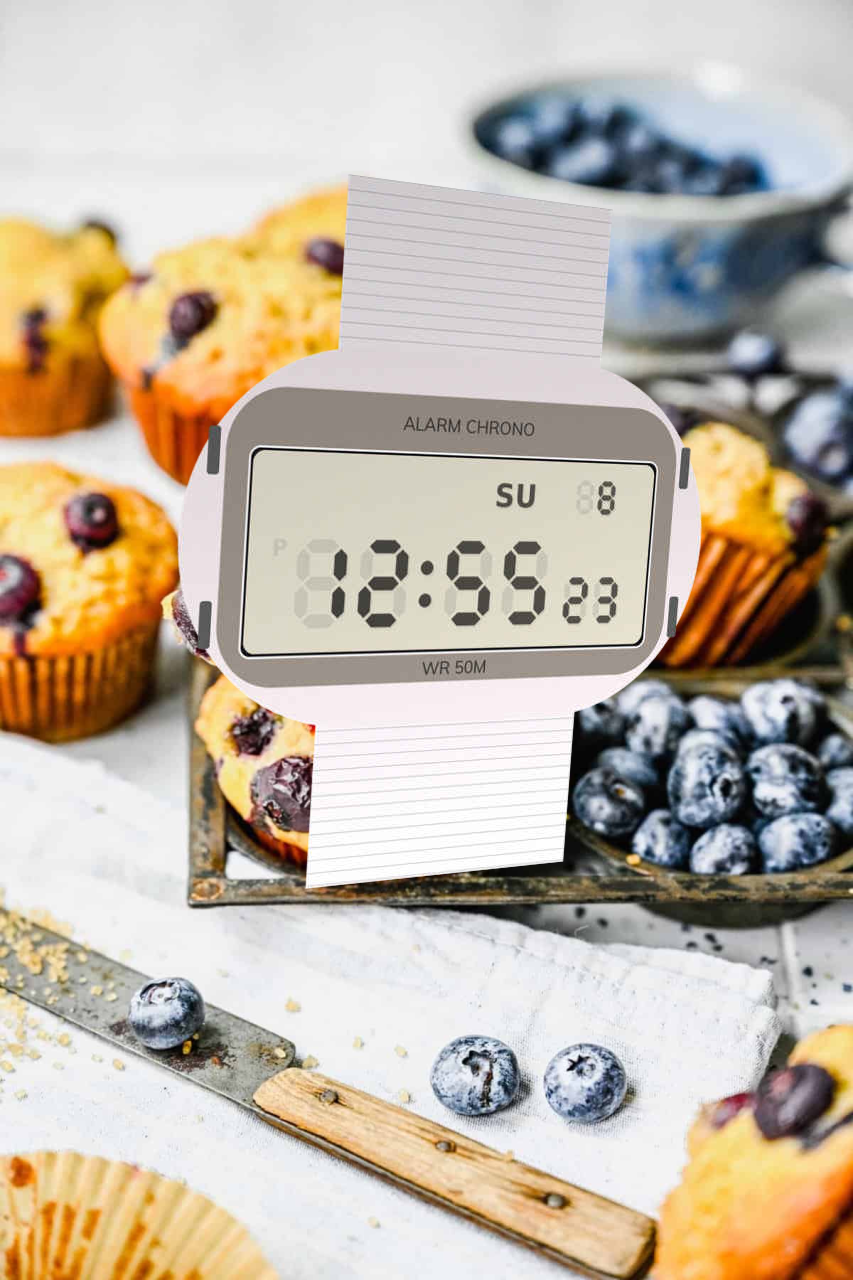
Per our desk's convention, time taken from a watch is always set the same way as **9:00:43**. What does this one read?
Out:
**12:55:23**
